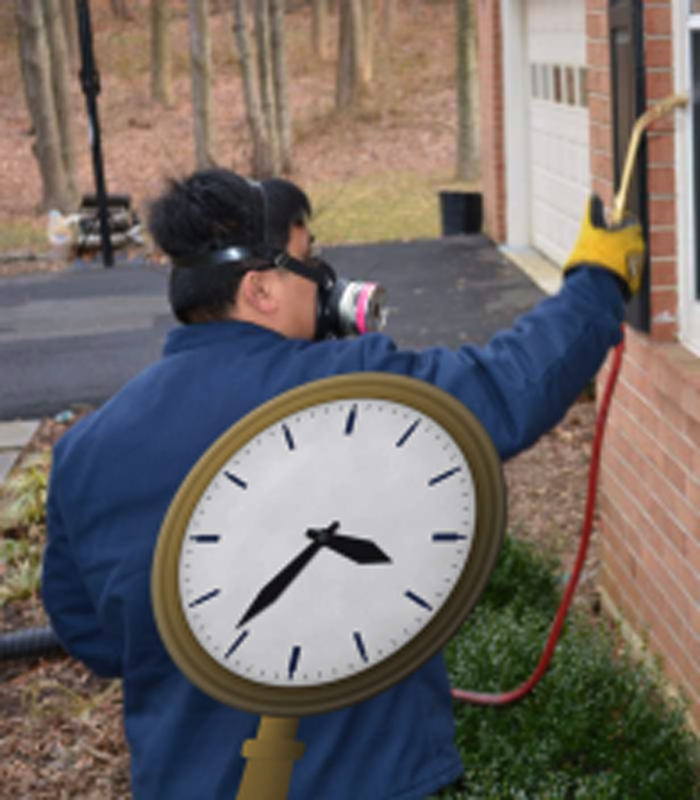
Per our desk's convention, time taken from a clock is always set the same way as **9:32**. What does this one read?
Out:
**3:36**
